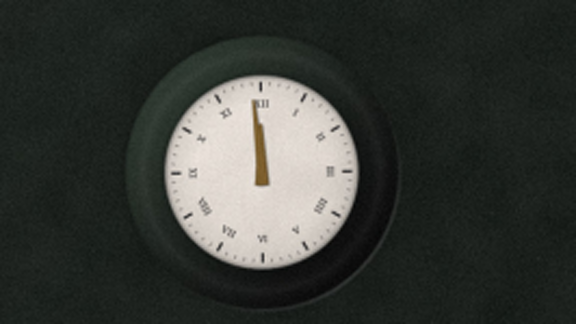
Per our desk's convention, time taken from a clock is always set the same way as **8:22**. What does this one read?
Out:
**11:59**
